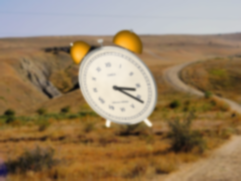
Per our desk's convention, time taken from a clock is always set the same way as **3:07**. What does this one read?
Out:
**3:21**
